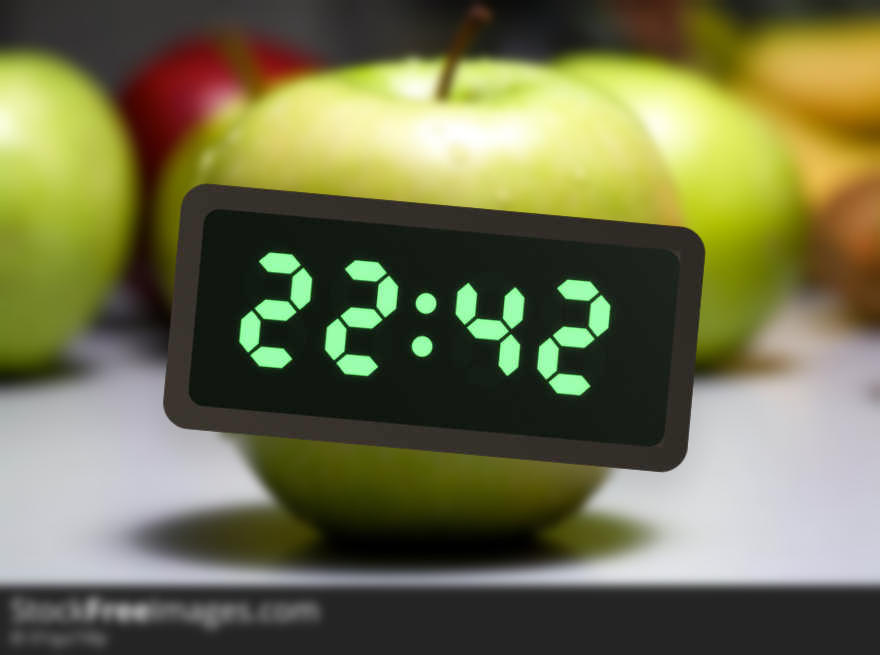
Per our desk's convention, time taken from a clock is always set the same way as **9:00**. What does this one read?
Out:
**22:42**
